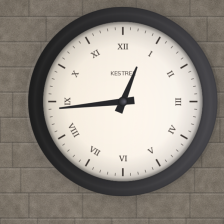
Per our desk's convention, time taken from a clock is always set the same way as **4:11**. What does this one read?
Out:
**12:44**
